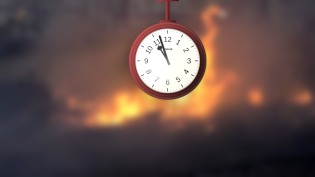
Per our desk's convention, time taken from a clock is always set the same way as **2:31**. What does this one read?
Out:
**10:57**
